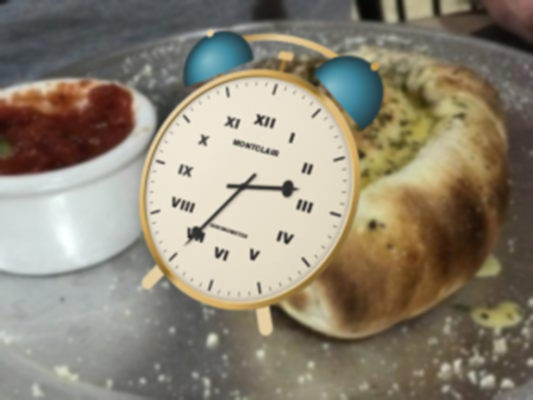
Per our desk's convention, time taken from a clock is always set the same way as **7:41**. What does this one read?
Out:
**2:35**
